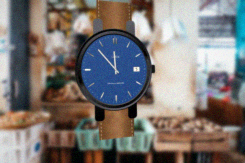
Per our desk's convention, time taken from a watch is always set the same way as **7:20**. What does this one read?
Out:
**11:53**
